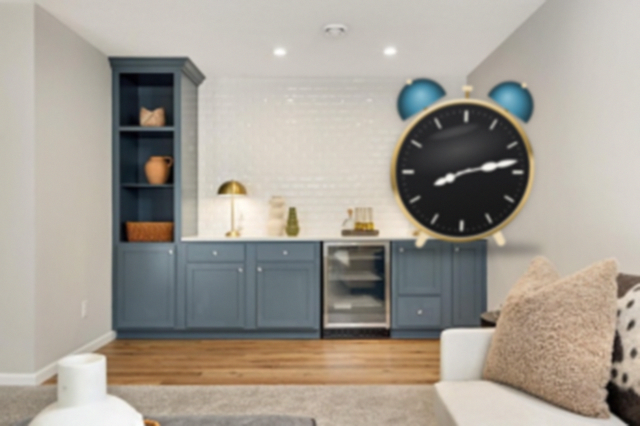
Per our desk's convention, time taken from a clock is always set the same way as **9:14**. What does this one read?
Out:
**8:13**
